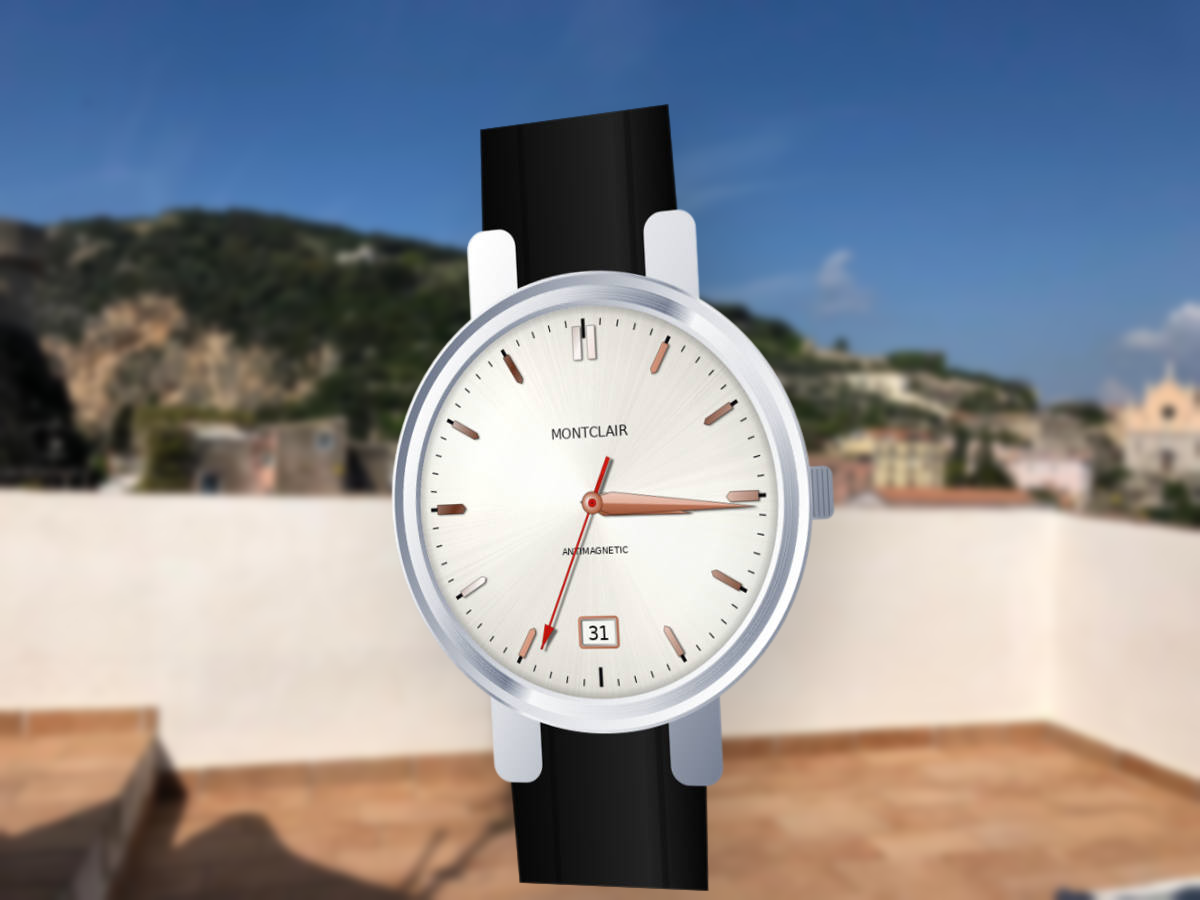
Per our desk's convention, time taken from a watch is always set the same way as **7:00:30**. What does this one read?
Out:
**3:15:34**
